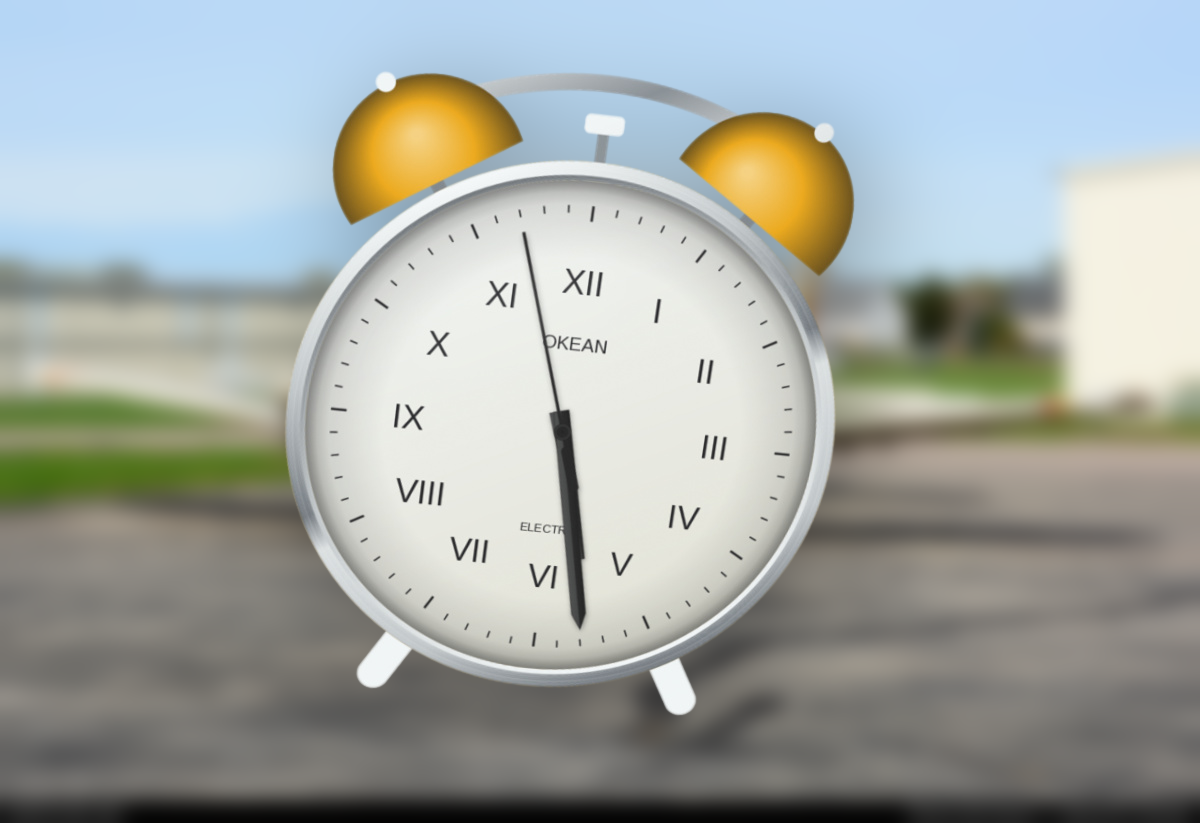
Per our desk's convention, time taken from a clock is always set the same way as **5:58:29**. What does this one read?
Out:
**5:27:57**
